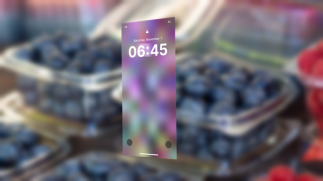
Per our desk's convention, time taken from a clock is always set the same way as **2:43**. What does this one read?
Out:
**6:45**
